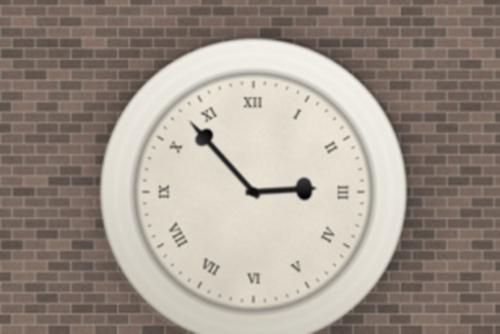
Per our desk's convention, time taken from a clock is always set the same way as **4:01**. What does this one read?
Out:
**2:53**
